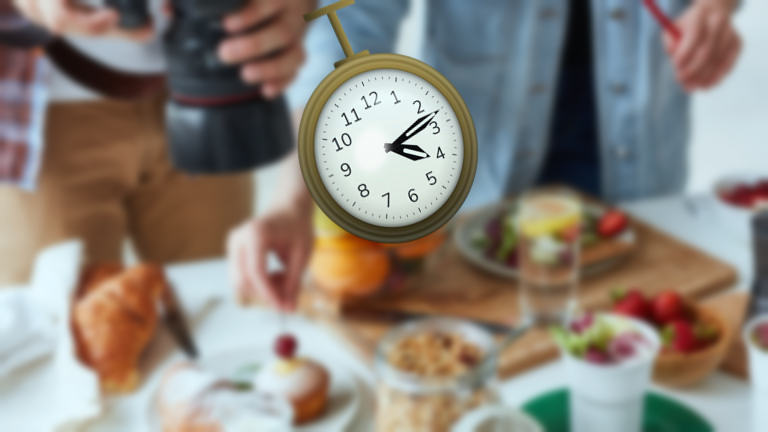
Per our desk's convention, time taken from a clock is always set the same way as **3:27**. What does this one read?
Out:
**4:13**
